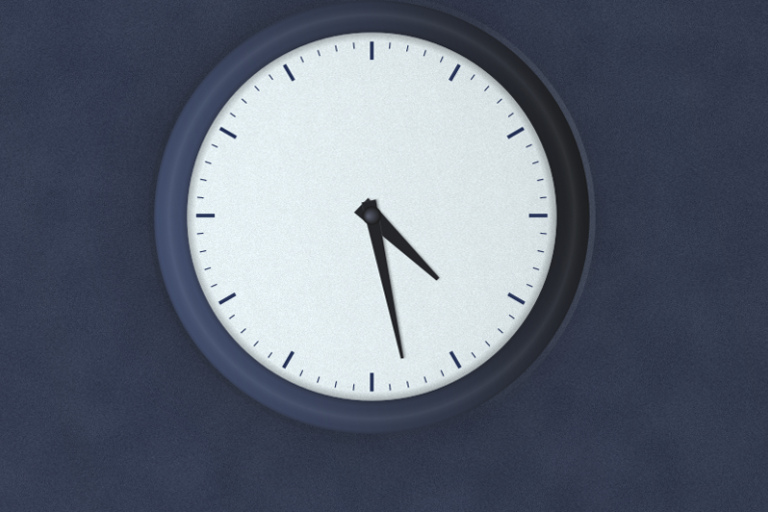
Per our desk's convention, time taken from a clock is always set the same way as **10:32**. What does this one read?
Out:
**4:28**
